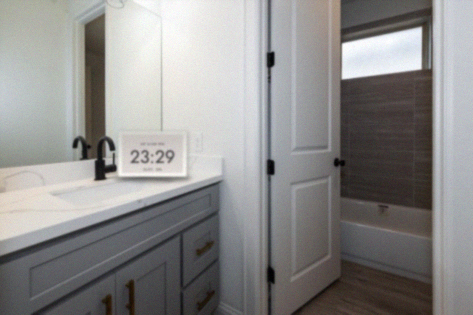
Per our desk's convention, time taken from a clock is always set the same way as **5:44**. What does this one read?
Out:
**23:29**
